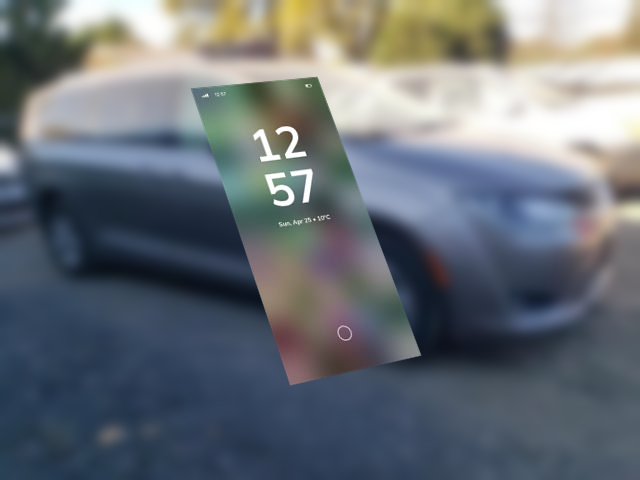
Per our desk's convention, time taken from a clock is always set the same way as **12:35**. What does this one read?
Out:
**12:57**
